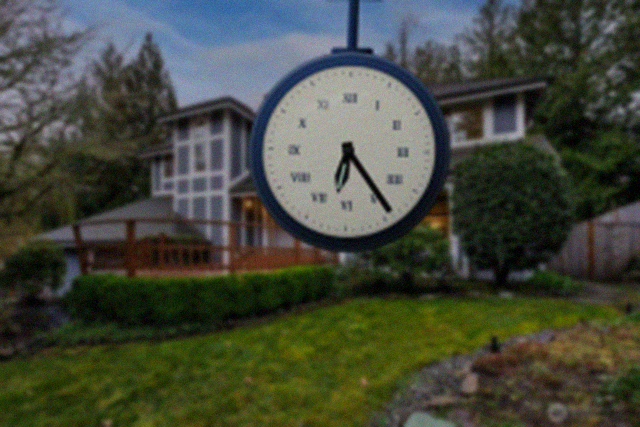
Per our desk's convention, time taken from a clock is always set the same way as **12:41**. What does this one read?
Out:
**6:24**
